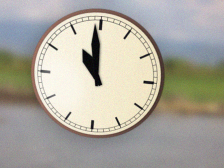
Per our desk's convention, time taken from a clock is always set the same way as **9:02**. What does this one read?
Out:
**10:59**
